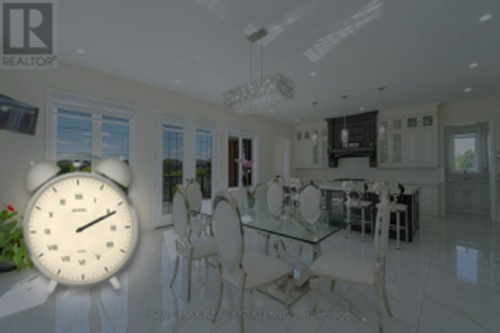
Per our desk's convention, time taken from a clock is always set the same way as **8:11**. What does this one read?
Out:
**2:11**
